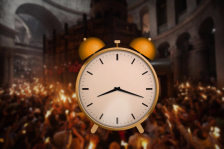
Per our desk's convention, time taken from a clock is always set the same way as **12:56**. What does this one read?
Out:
**8:18**
